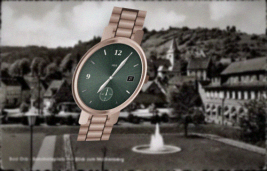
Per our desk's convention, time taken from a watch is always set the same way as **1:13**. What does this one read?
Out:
**7:05**
